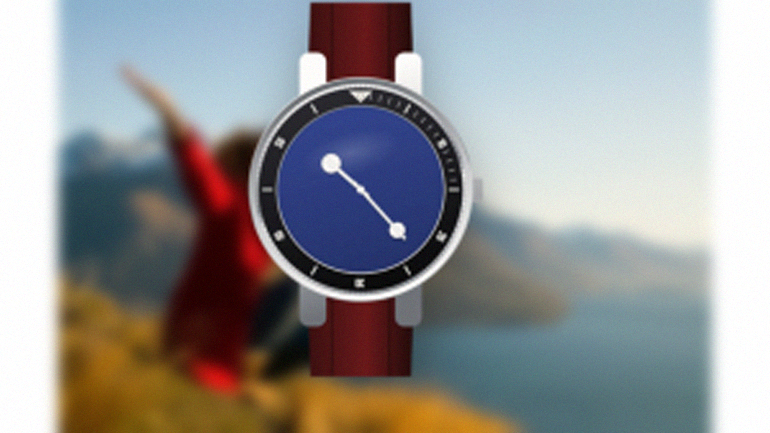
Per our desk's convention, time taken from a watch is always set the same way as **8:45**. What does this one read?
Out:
**10:23**
